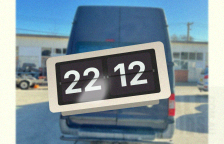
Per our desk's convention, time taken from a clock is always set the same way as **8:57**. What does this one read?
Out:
**22:12**
